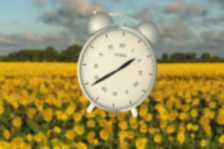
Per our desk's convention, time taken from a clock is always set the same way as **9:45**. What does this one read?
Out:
**1:39**
